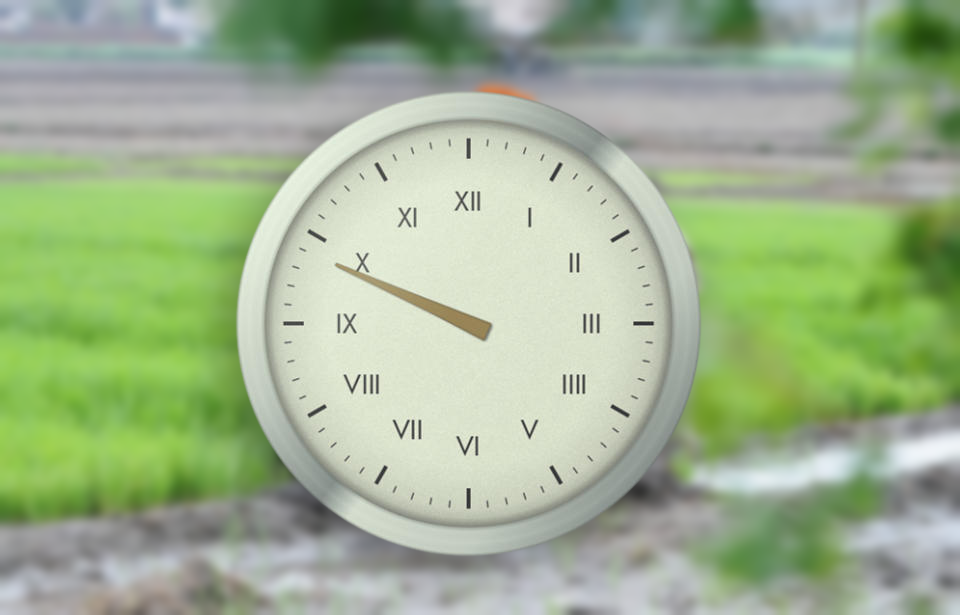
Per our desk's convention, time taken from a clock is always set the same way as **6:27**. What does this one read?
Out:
**9:49**
